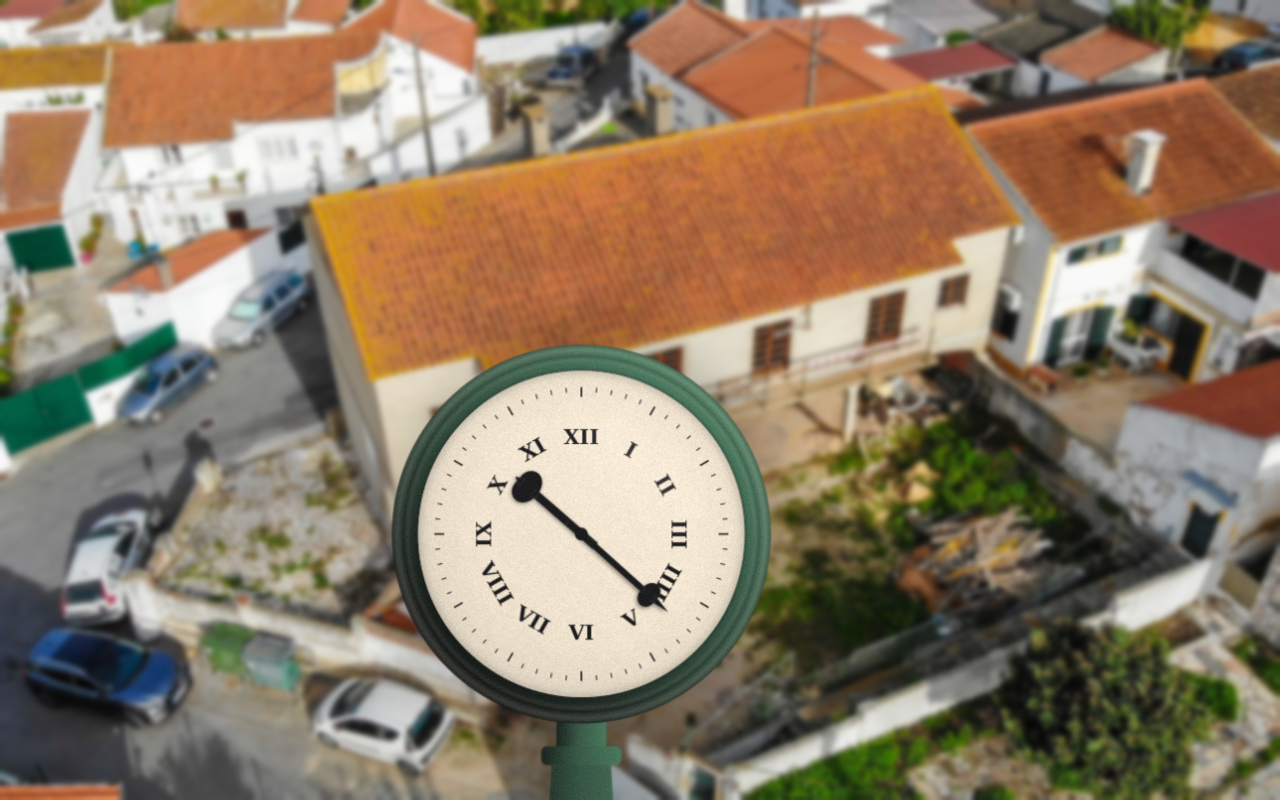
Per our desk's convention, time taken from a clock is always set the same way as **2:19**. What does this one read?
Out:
**10:22**
